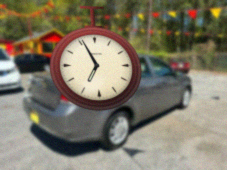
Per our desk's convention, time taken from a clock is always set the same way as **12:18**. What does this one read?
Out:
**6:56**
